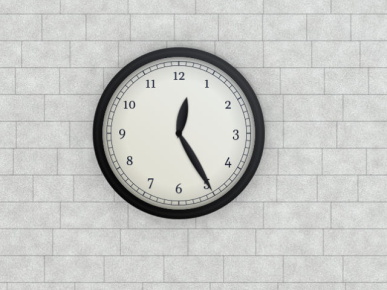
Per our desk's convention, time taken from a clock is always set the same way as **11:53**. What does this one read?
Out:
**12:25**
